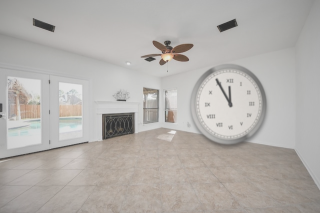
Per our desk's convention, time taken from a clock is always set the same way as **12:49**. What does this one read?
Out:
**11:55**
